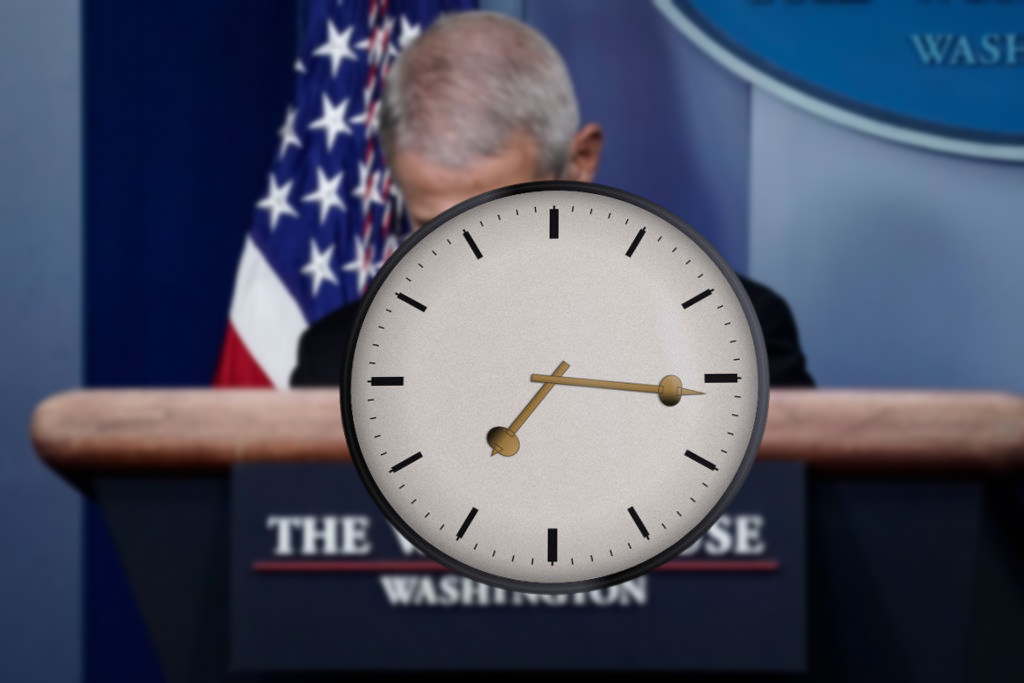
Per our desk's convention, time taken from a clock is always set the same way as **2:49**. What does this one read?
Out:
**7:16**
